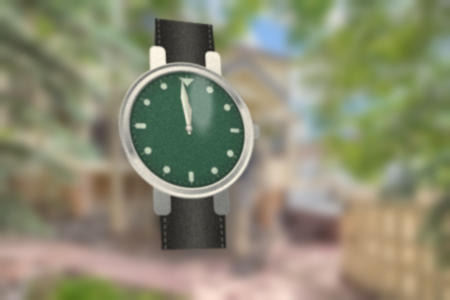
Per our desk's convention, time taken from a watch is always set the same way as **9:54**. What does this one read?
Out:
**11:59**
